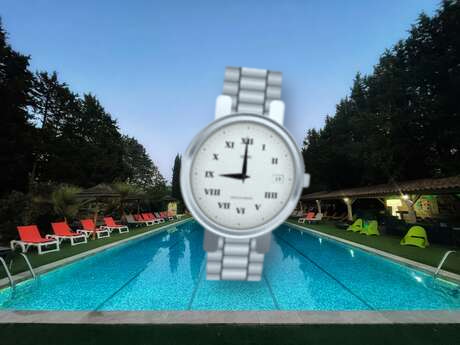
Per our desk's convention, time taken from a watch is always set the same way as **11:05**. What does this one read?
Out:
**9:00**
